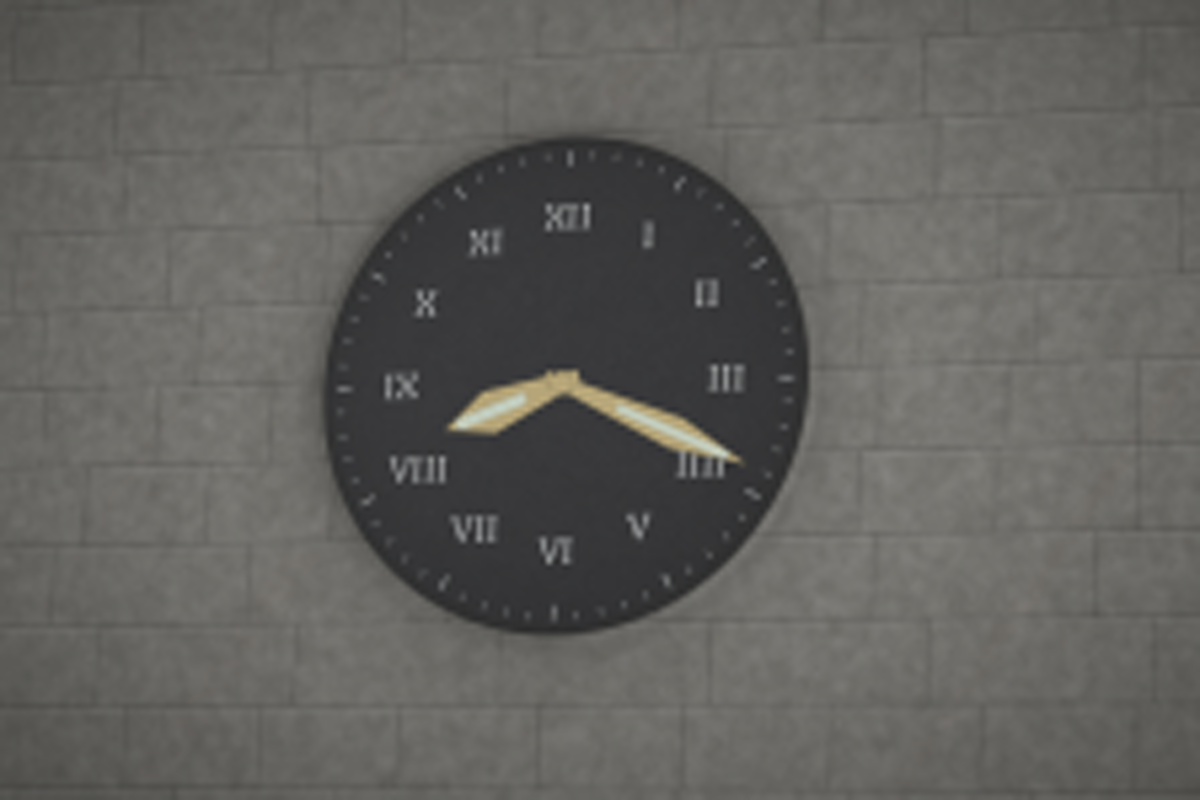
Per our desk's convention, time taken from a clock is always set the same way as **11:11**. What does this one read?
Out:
**8:19**
